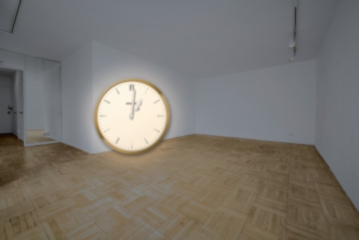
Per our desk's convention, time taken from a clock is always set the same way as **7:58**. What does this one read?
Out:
**1:01**
